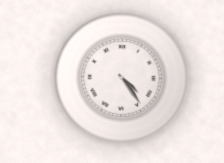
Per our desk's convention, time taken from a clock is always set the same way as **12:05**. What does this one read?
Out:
**4:24**
